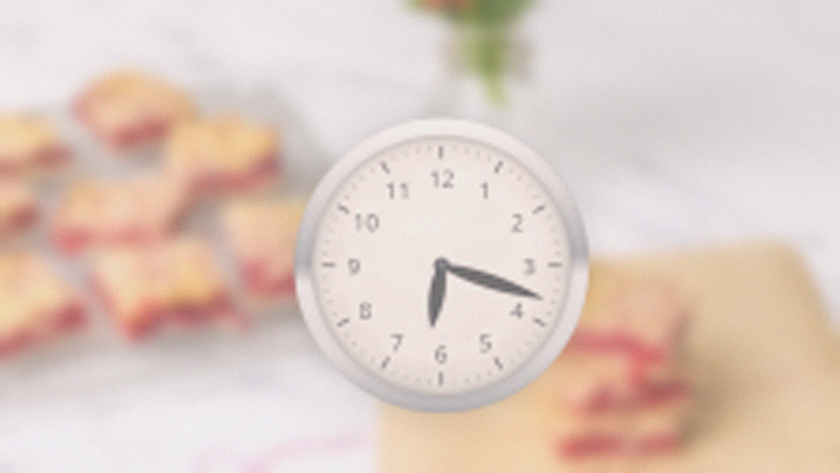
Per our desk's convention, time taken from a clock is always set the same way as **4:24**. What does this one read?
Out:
**6:18**
